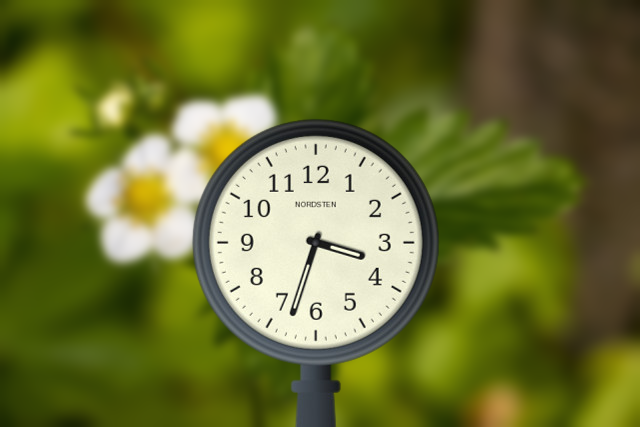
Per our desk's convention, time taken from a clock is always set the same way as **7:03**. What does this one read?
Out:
**3:33**
